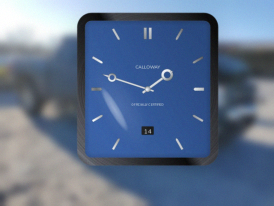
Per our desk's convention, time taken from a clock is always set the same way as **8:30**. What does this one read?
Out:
**1:48**
